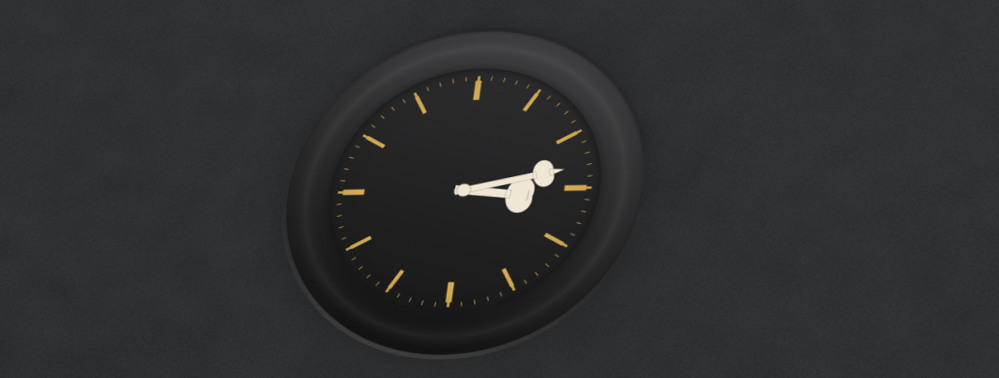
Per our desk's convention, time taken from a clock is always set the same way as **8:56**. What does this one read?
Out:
**3:13**
